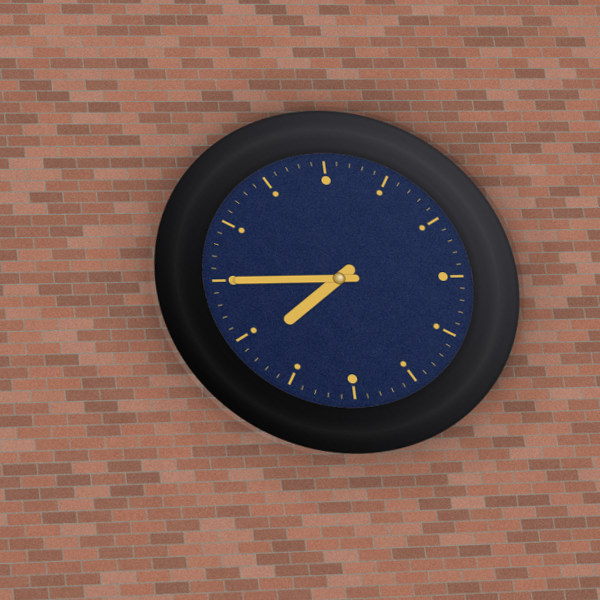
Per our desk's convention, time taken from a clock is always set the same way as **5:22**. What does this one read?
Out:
**7:45**
